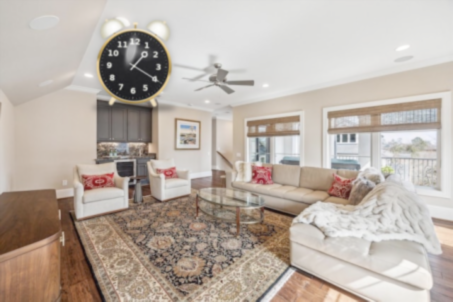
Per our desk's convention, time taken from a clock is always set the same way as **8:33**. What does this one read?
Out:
**1:20**
